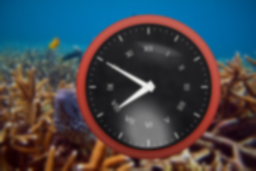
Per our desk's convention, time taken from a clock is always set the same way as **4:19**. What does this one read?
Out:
**7:50**
